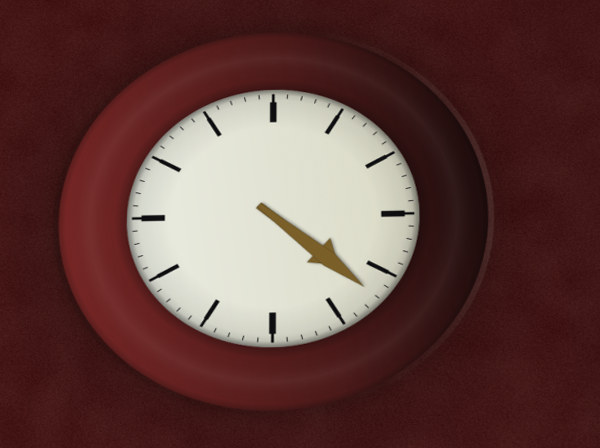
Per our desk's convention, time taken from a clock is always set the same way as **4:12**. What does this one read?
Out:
**4:22**
